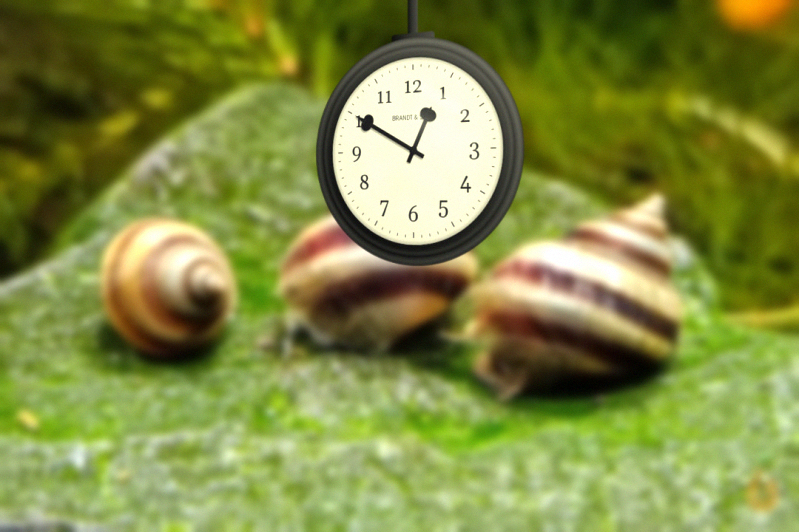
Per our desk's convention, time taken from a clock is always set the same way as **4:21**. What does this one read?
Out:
**12:50**
